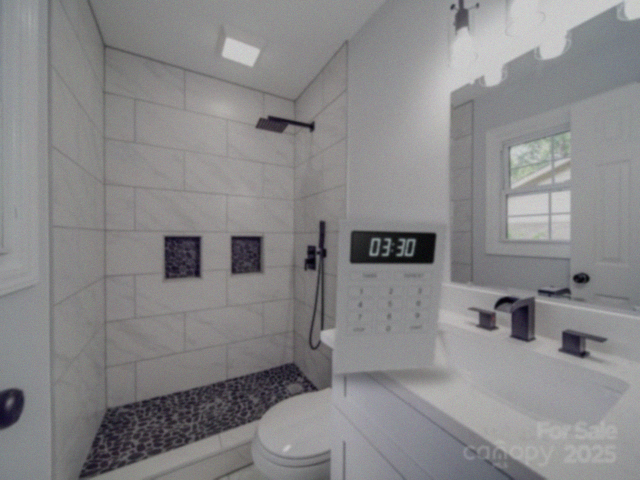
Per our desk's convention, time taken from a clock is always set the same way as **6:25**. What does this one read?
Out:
**3:30**
